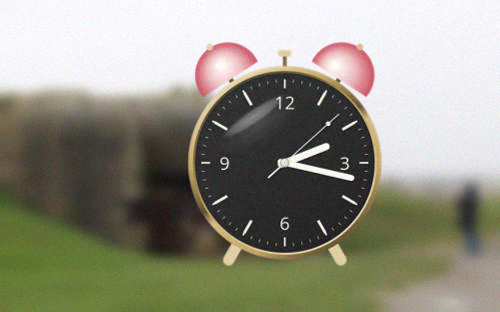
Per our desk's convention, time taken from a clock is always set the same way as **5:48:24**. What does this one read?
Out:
**2:17:08**
